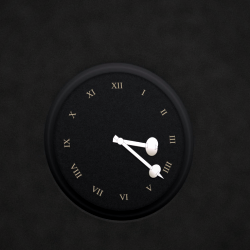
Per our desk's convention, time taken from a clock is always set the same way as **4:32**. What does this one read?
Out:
**3:22**
